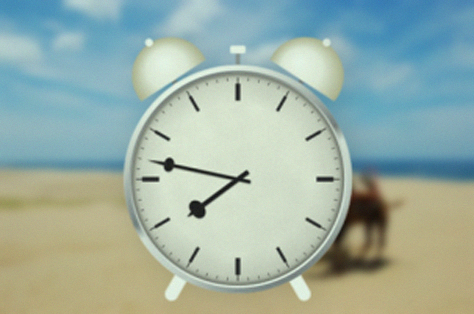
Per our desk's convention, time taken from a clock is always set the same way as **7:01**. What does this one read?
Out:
**7:47**
